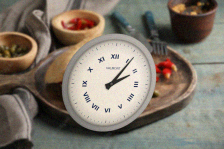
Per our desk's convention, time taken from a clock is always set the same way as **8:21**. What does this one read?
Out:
**2:06**
